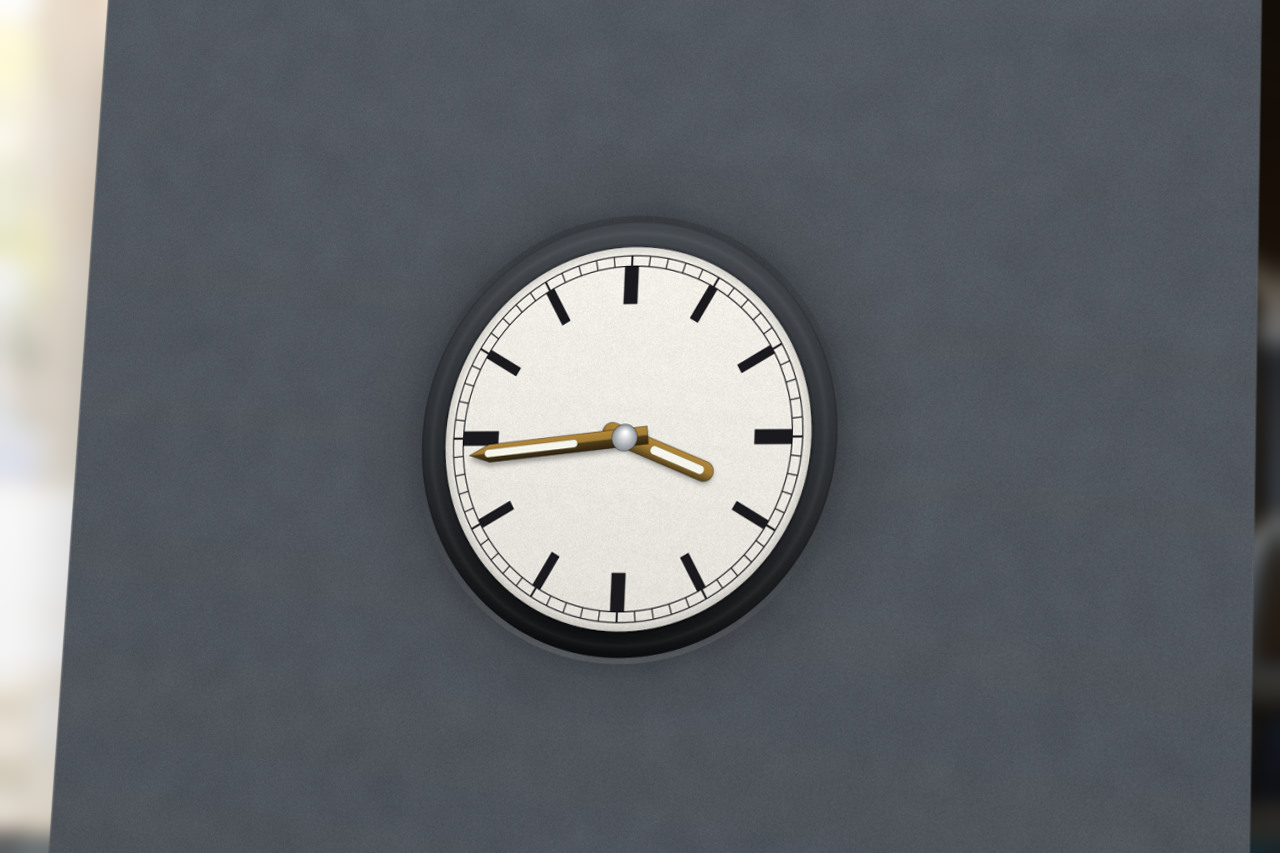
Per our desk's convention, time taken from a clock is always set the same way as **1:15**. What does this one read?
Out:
**3:44**
